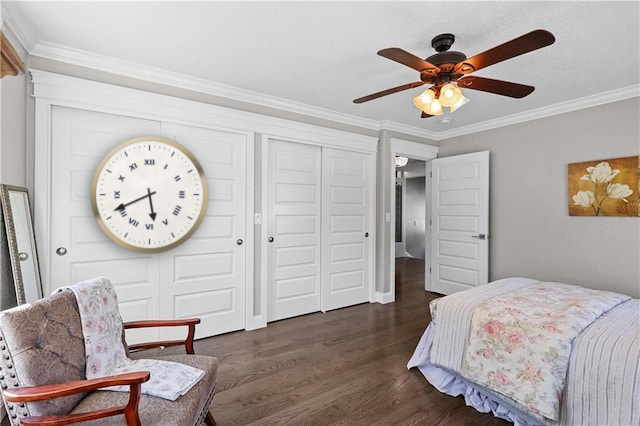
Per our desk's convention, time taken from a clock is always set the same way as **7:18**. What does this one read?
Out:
**5:41**
